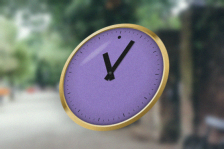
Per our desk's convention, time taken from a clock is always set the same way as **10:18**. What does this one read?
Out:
**11:04**
